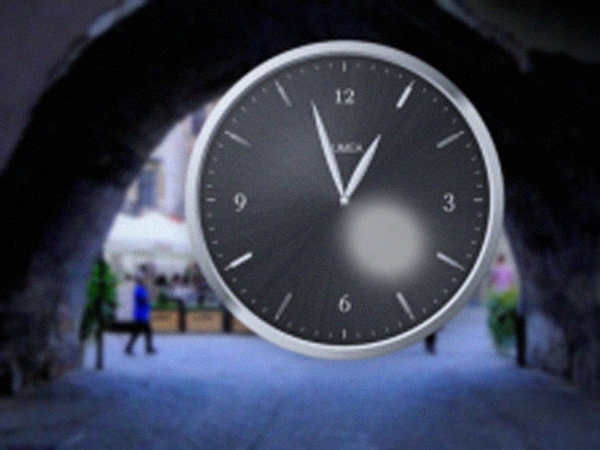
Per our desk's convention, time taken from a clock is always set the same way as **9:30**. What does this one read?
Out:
**12:57**
